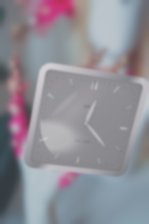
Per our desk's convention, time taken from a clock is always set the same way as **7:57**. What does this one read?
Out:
**12:22**
